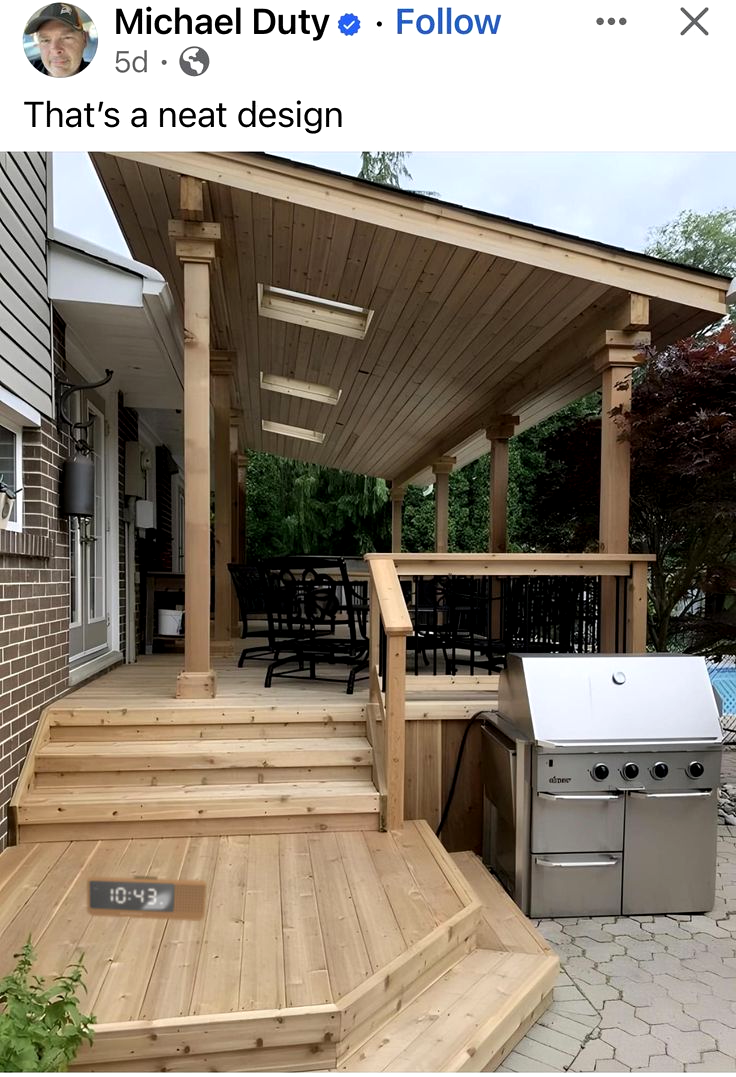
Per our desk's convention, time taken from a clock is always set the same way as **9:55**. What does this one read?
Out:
**10:43**
